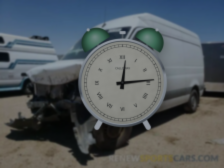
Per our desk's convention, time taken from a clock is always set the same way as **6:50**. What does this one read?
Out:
**12:14**
